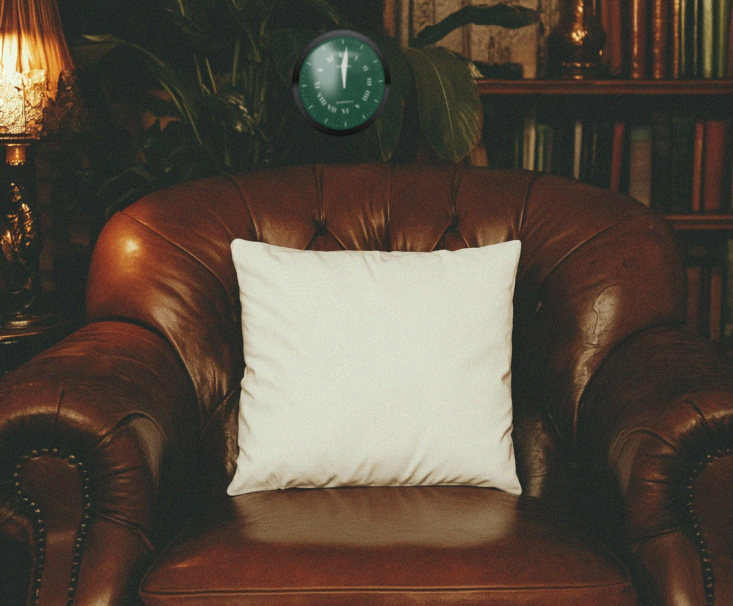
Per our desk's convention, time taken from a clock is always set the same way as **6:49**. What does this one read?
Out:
**12:01**
